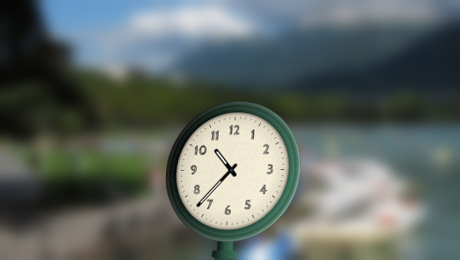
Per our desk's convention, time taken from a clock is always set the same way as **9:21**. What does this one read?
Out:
**10:37**
